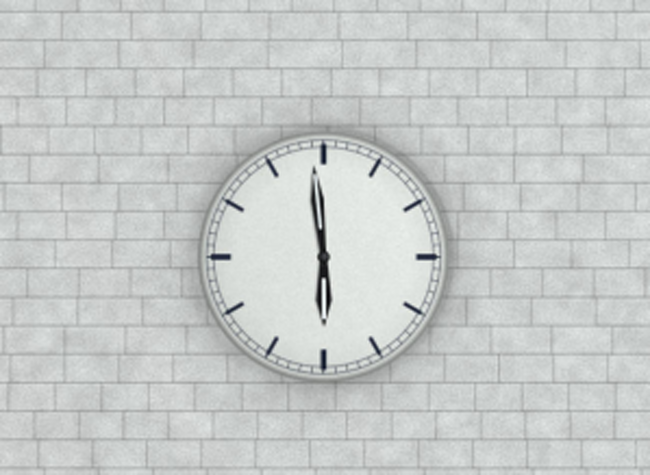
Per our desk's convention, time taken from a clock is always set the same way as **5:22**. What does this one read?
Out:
**5:59**
